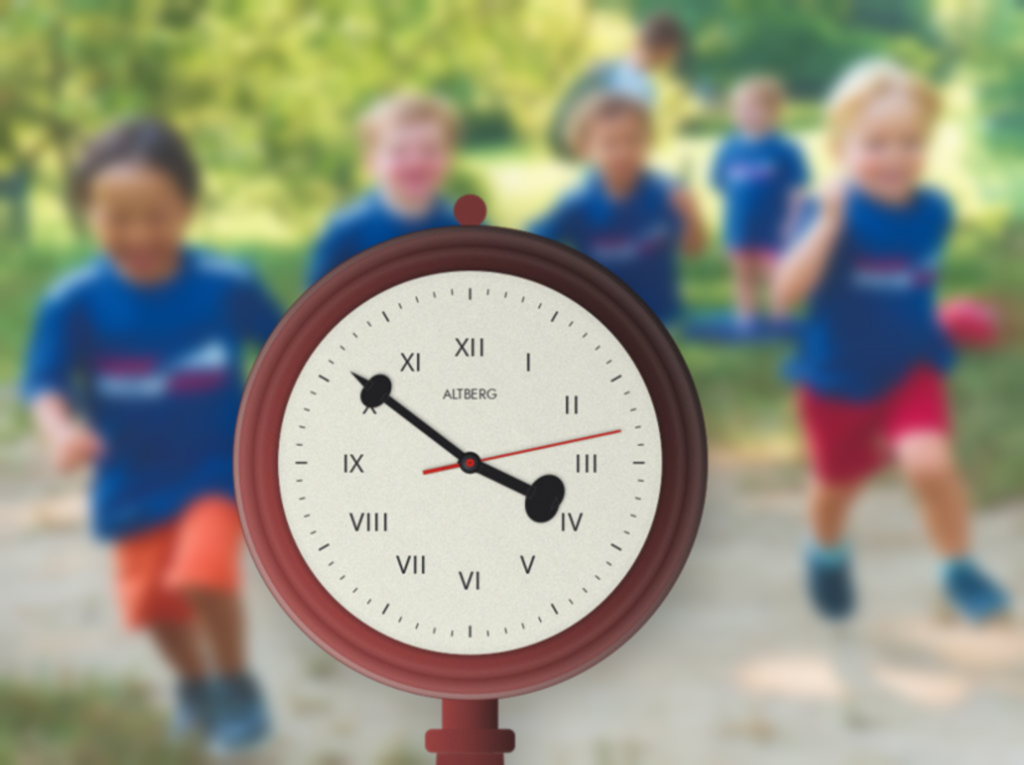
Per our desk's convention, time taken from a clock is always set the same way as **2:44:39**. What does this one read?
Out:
**3:51:13**
